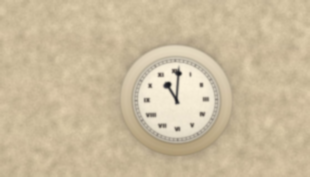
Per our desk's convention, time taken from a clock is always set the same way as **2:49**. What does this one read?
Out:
**11:01**
